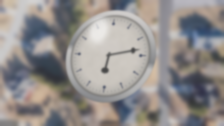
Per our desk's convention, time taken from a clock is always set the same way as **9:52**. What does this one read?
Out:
**6:13**
